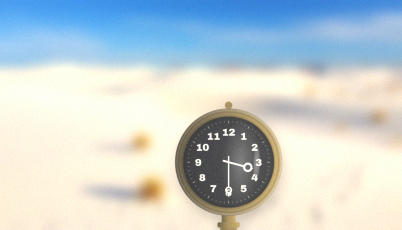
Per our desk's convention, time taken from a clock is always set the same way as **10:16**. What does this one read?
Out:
**3:30**
